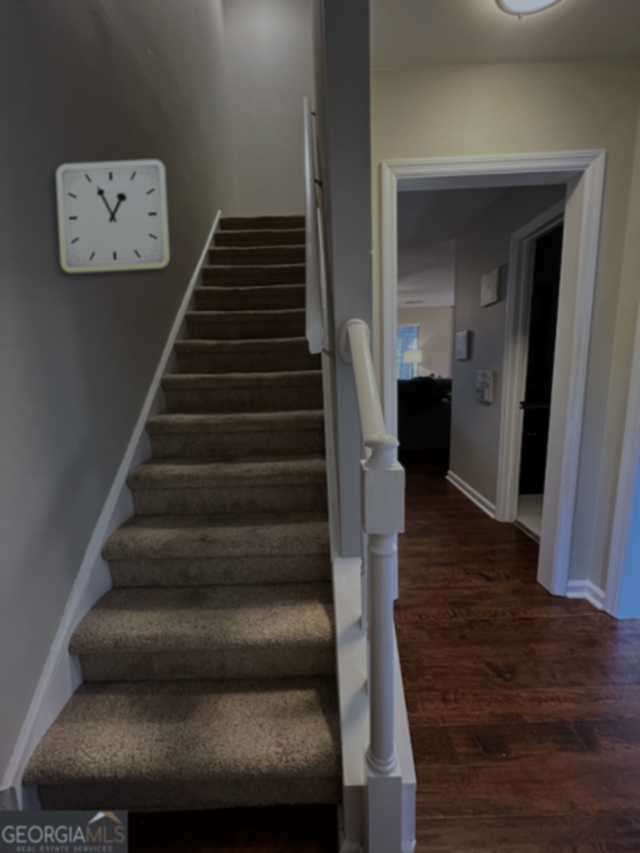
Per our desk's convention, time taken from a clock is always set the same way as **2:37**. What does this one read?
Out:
**12:56**
